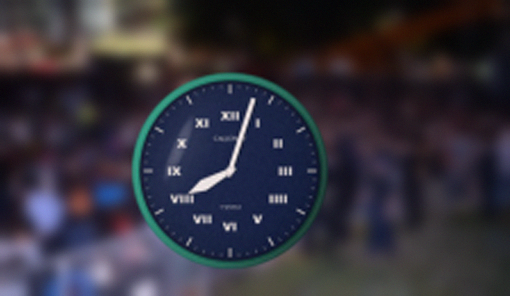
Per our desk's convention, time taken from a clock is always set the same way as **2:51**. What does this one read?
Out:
**8:03**
